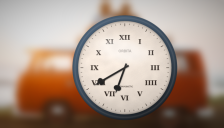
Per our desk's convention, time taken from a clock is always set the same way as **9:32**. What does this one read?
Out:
**6:40**
